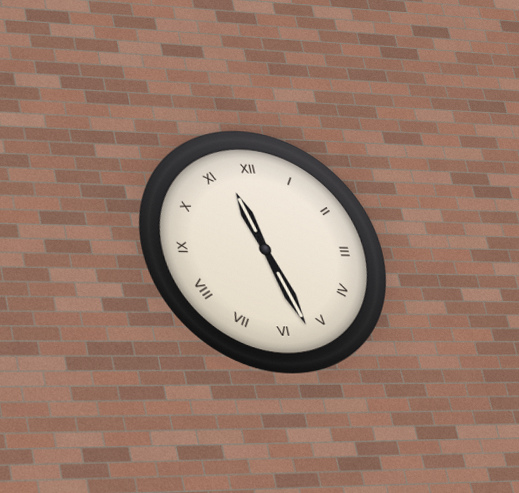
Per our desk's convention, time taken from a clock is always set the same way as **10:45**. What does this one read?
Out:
**11:27**
